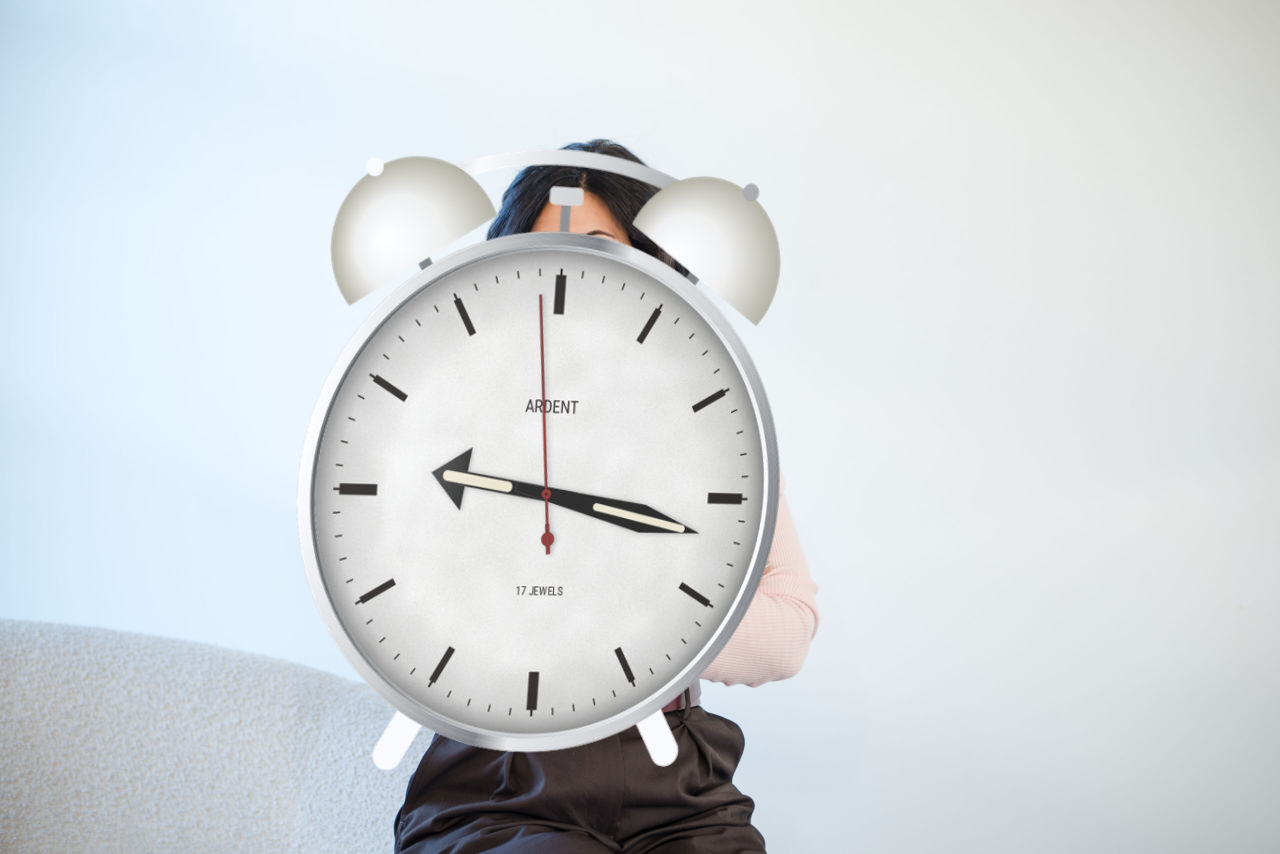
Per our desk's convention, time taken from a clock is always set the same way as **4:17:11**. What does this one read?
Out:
**9:16:59**
